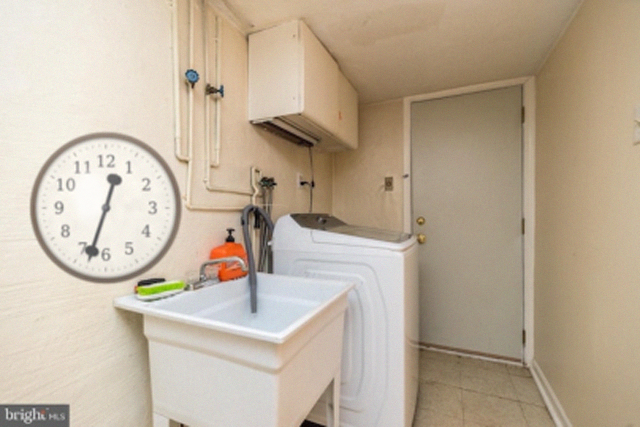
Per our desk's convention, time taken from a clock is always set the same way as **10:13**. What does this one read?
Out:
**12:33**
